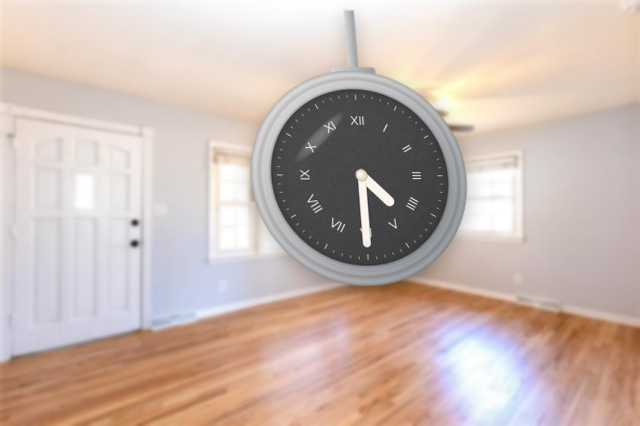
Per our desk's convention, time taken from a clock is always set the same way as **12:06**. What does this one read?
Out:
**4:30**
